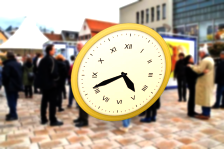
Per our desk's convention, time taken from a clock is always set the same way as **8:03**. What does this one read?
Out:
**4:41**
